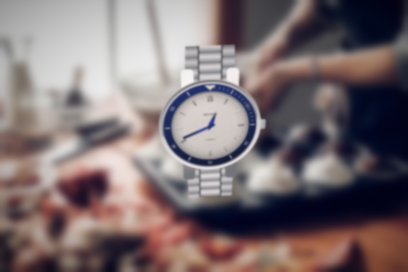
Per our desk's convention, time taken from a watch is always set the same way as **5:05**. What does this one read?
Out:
**12:41**
